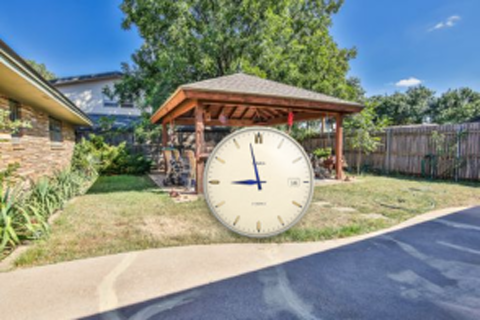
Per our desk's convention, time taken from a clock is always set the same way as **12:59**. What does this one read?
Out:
**8:58**
